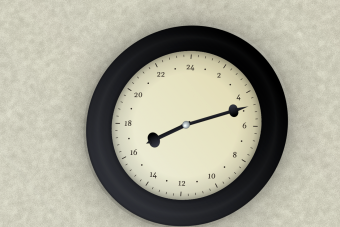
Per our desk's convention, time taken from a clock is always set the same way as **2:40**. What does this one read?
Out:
**16:12**
